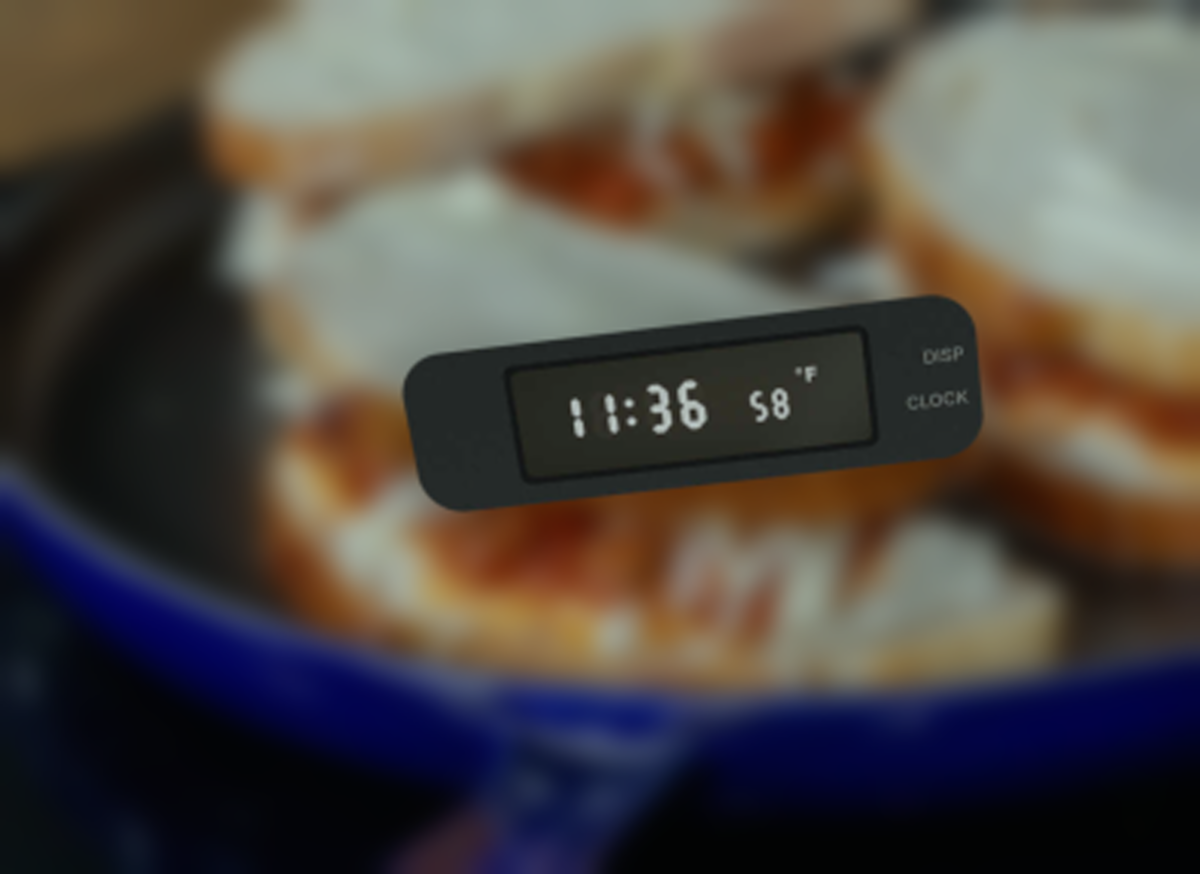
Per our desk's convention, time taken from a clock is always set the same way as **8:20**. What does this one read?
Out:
**11:36**
